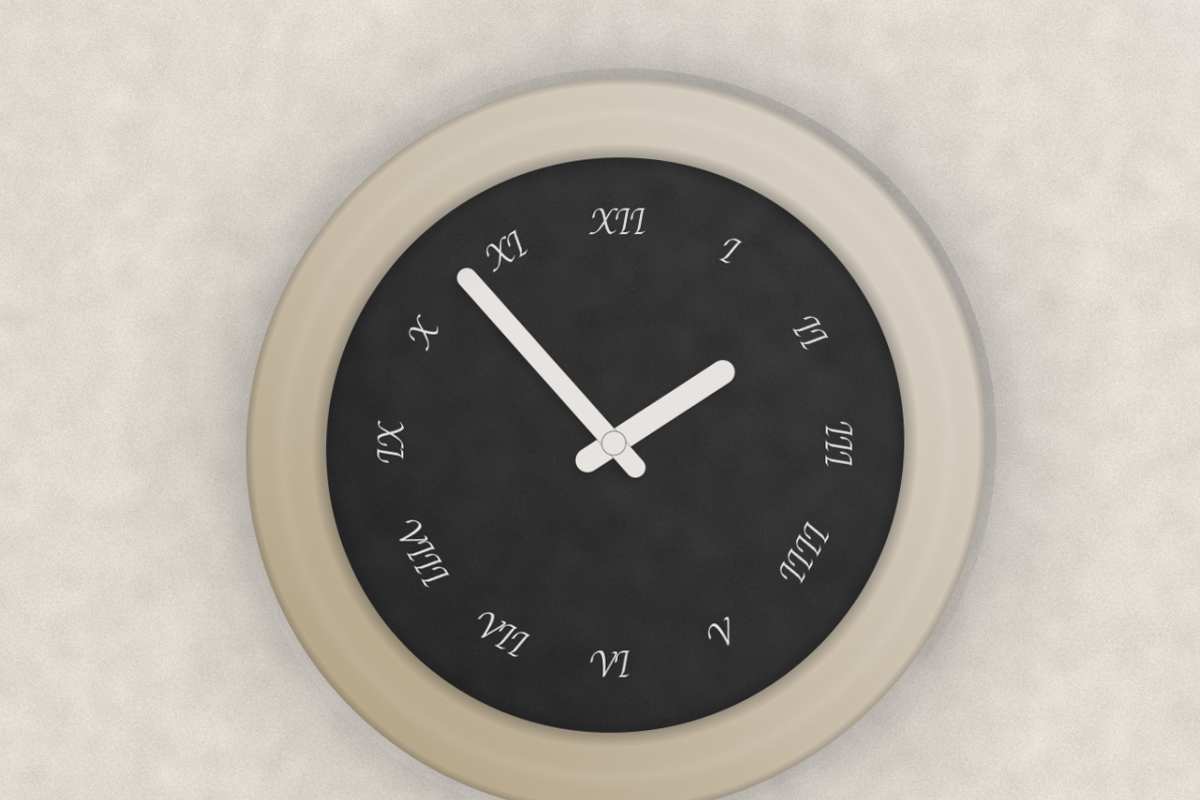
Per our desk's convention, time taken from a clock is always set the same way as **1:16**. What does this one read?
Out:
**1:53**
